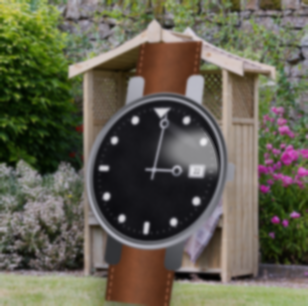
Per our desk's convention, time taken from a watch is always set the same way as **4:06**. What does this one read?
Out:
**3:01**
